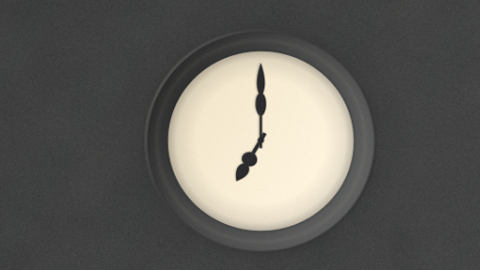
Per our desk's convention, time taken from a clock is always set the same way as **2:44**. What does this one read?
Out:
**7:00**
